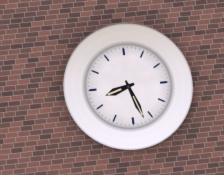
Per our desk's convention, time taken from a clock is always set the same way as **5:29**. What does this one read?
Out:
**8:27**
